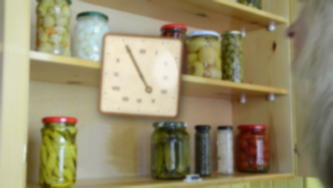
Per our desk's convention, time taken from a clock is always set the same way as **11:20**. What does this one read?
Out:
**4:55**
